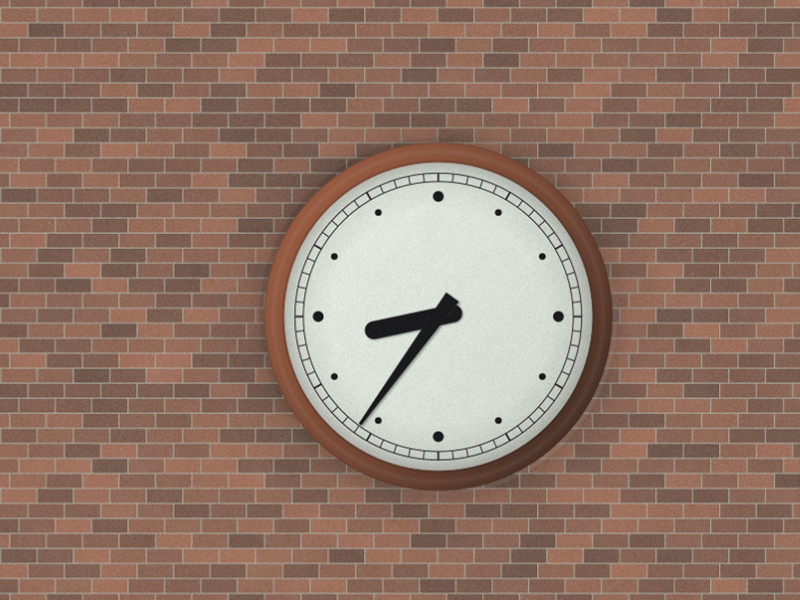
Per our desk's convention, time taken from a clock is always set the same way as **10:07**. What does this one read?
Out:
**8:36**
